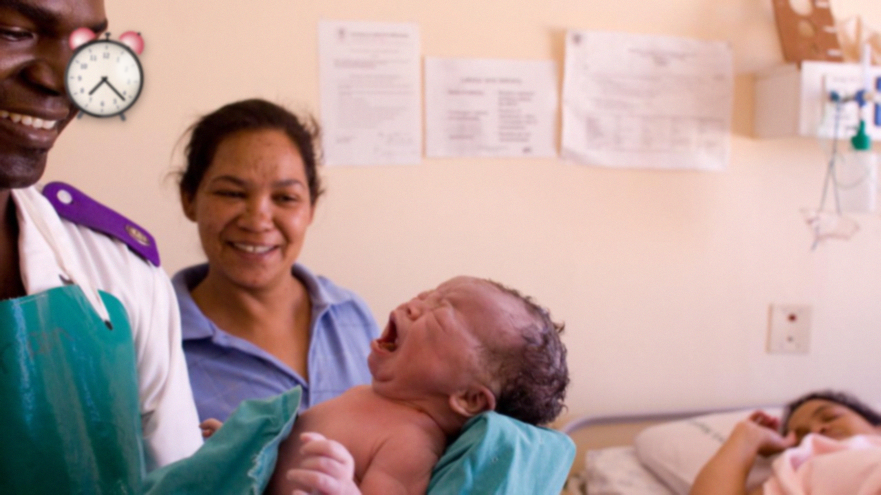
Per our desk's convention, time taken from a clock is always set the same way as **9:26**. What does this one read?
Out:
**7:22**
